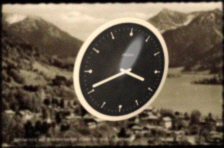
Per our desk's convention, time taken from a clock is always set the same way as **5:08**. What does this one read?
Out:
**3:41**
